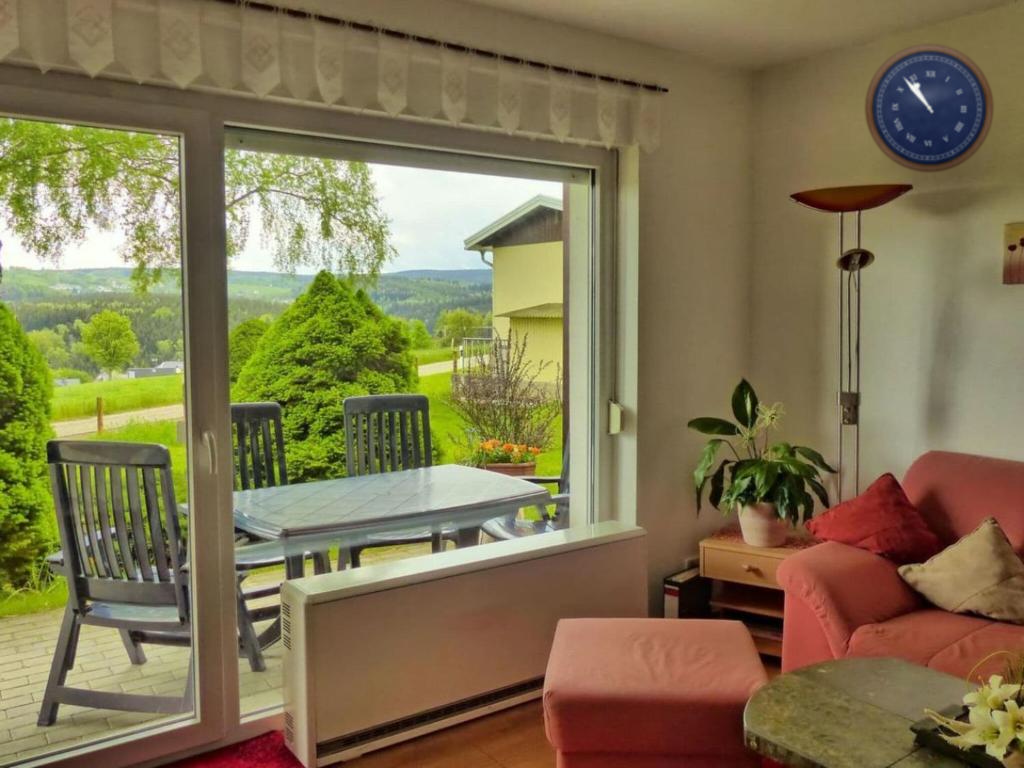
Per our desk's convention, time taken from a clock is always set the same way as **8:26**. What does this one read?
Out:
**10:53**
